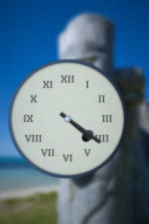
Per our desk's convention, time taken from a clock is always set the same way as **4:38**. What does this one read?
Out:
**4:21**
